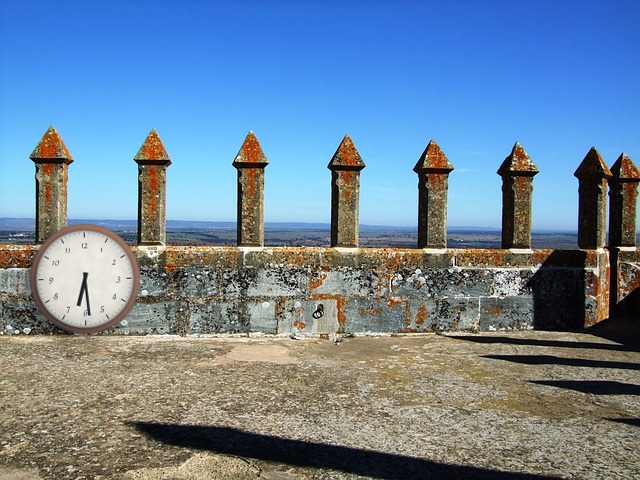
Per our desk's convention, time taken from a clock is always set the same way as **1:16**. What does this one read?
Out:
**6:29**
